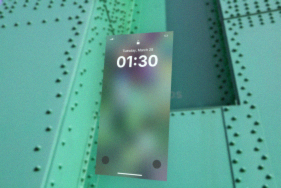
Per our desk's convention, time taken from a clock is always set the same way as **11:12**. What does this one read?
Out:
**1:30**
